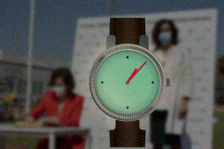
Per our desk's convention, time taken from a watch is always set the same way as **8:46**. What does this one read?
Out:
**1:07**
